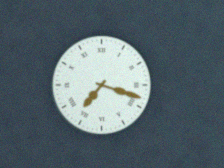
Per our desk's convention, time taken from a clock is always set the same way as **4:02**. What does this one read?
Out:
**7:18**
